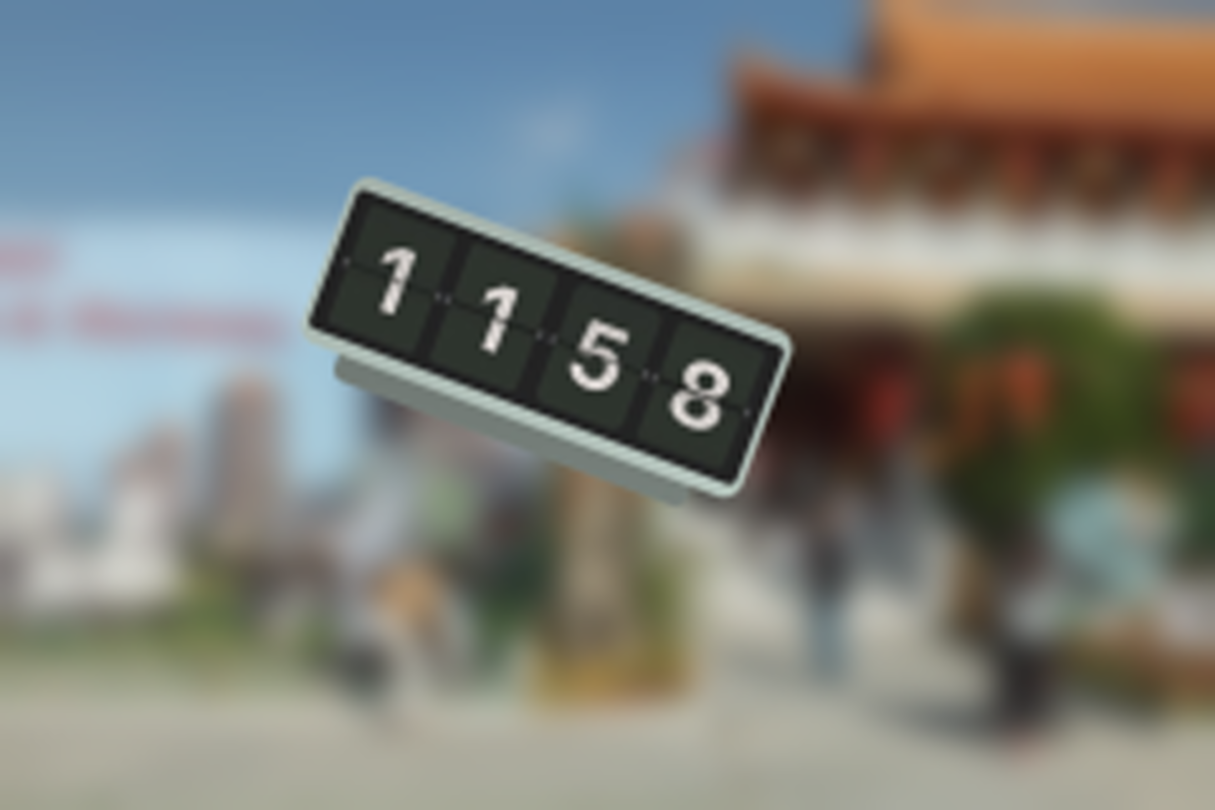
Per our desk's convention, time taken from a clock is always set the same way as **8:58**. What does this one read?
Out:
**11:58**
